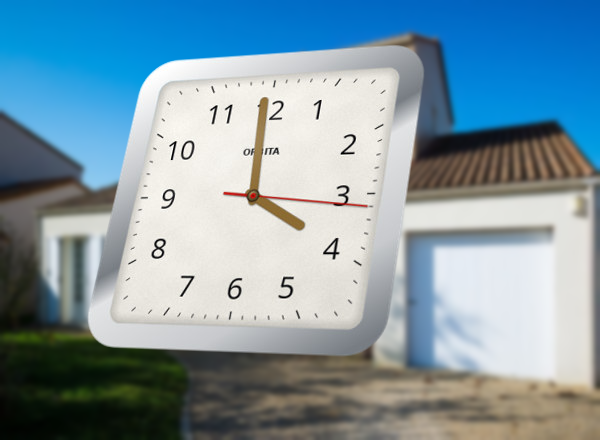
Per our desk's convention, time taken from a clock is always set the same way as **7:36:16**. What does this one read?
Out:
**3:59:16**
